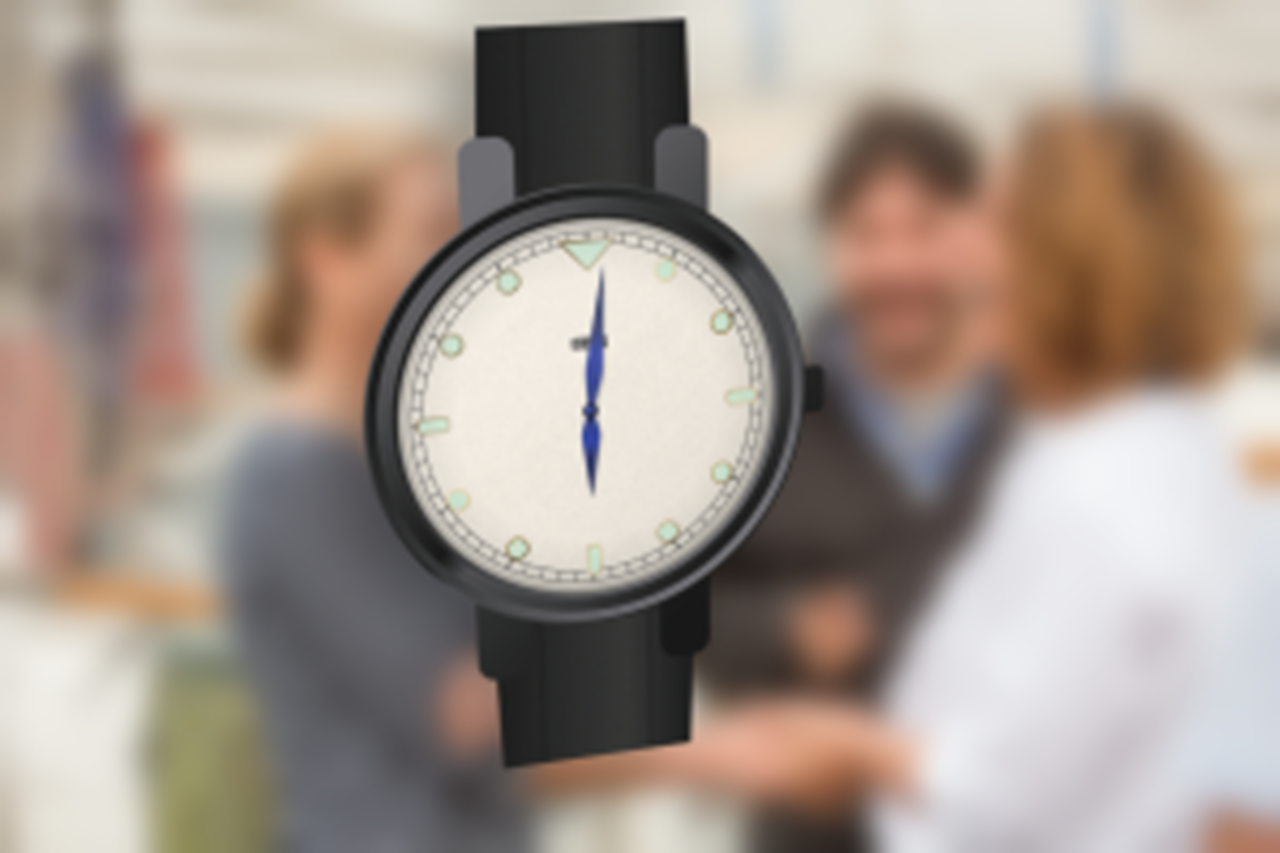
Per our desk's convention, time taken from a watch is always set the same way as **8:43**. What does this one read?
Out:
**6:01**
